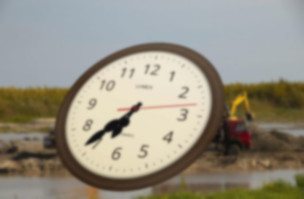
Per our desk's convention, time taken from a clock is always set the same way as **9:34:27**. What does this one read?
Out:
**6:36:13**
